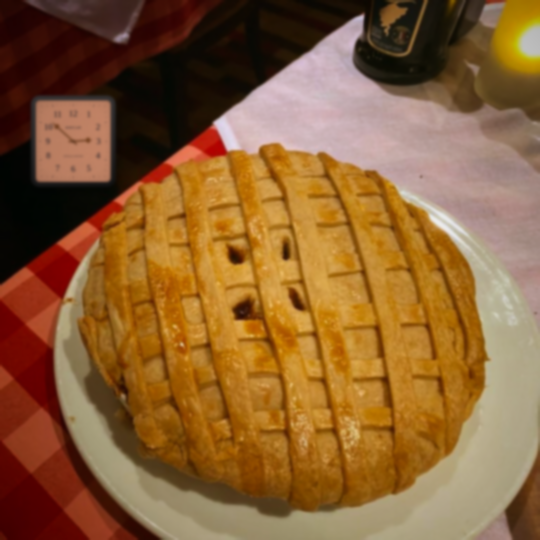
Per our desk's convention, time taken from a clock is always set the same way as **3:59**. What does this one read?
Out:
**2:52**
